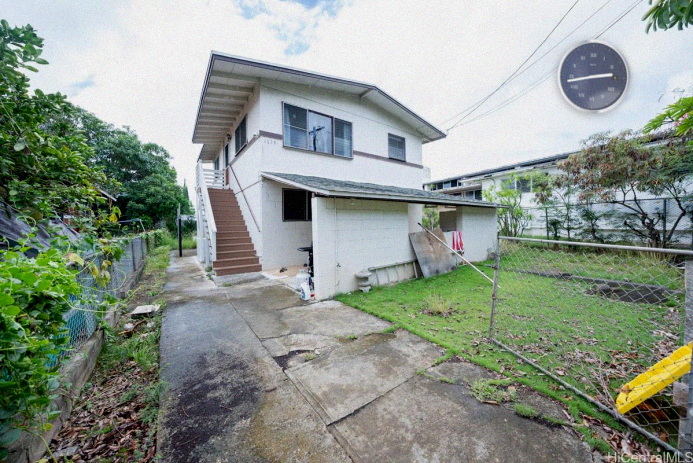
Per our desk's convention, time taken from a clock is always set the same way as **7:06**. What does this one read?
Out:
**2:43**
